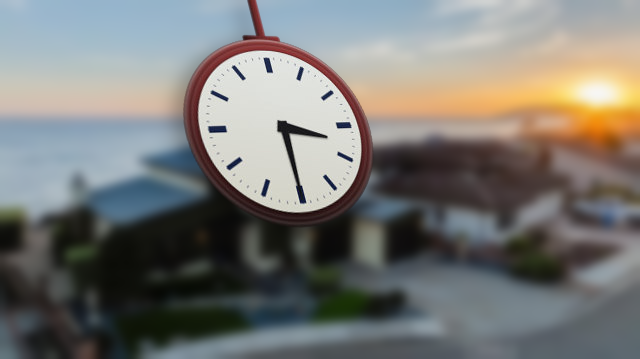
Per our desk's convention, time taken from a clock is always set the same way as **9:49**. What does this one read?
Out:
**3:30**
